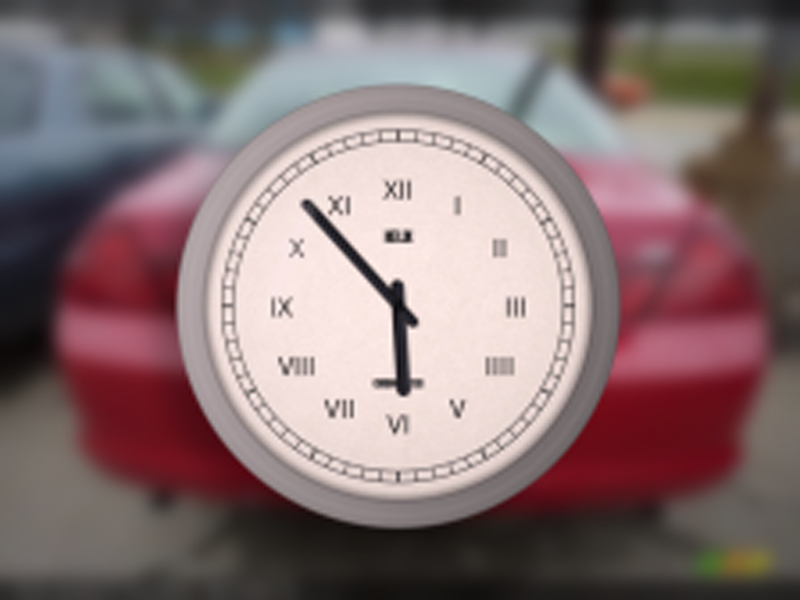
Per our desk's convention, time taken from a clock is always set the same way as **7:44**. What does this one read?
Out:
**5:53**
